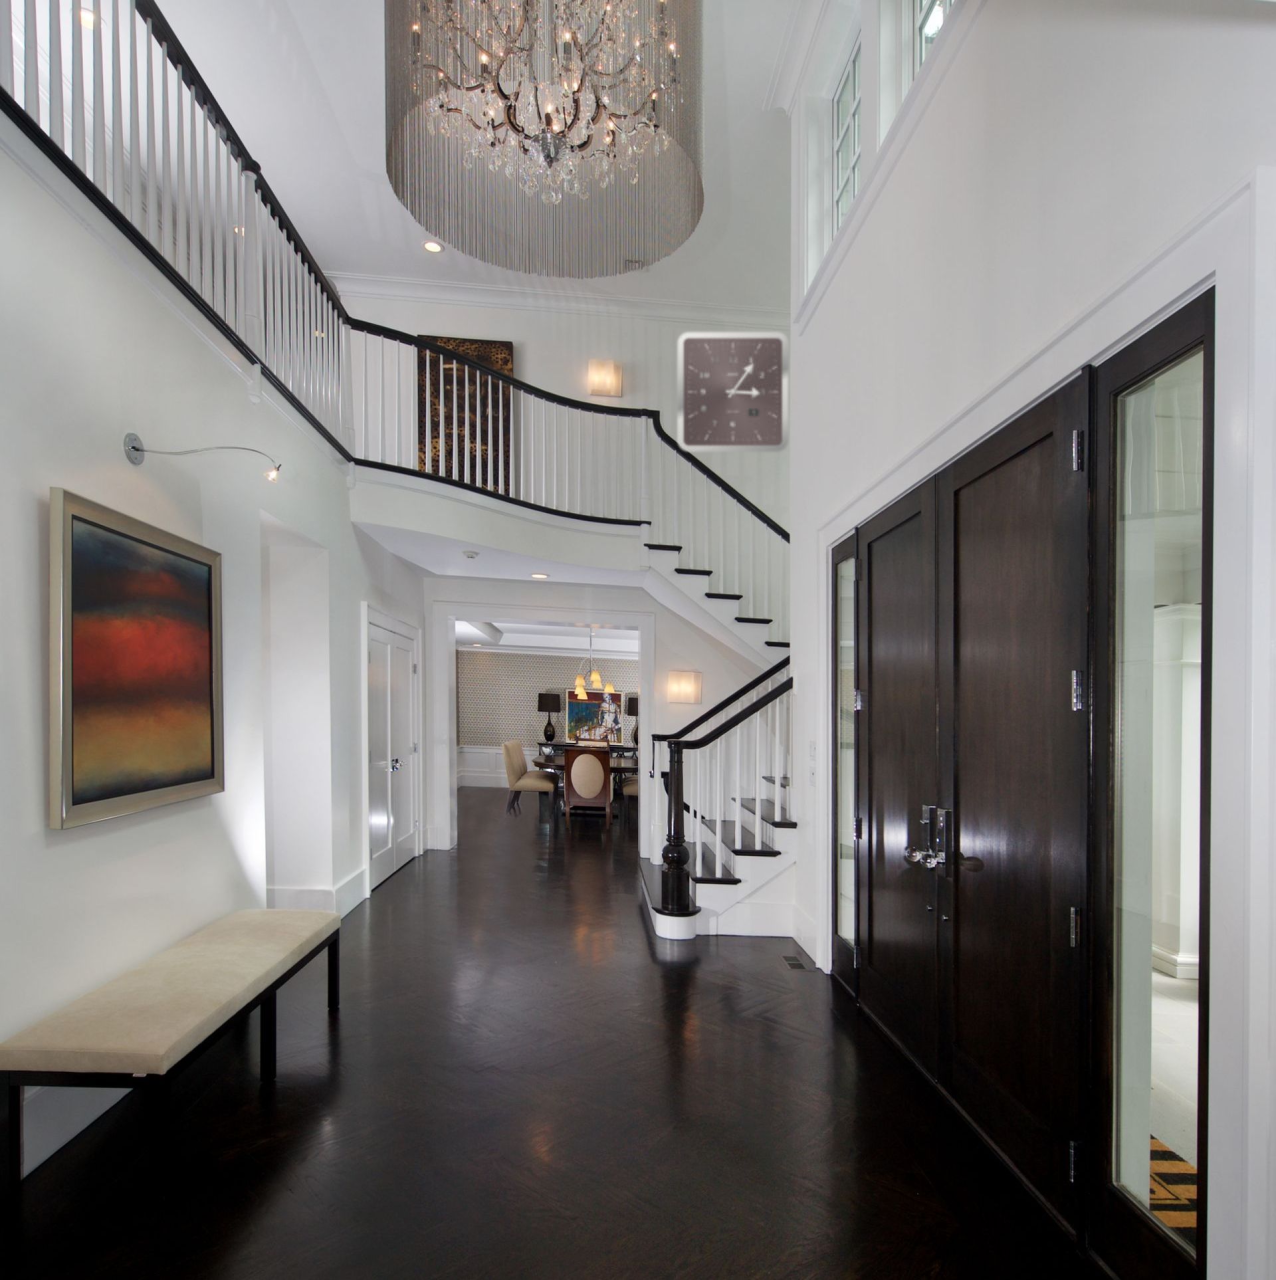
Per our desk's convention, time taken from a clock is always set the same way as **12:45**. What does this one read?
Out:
**3:06**
